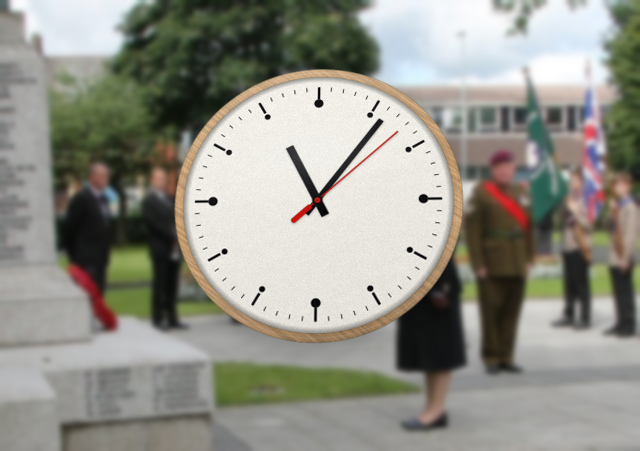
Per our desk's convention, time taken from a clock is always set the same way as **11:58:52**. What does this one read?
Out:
**11:06:08**
